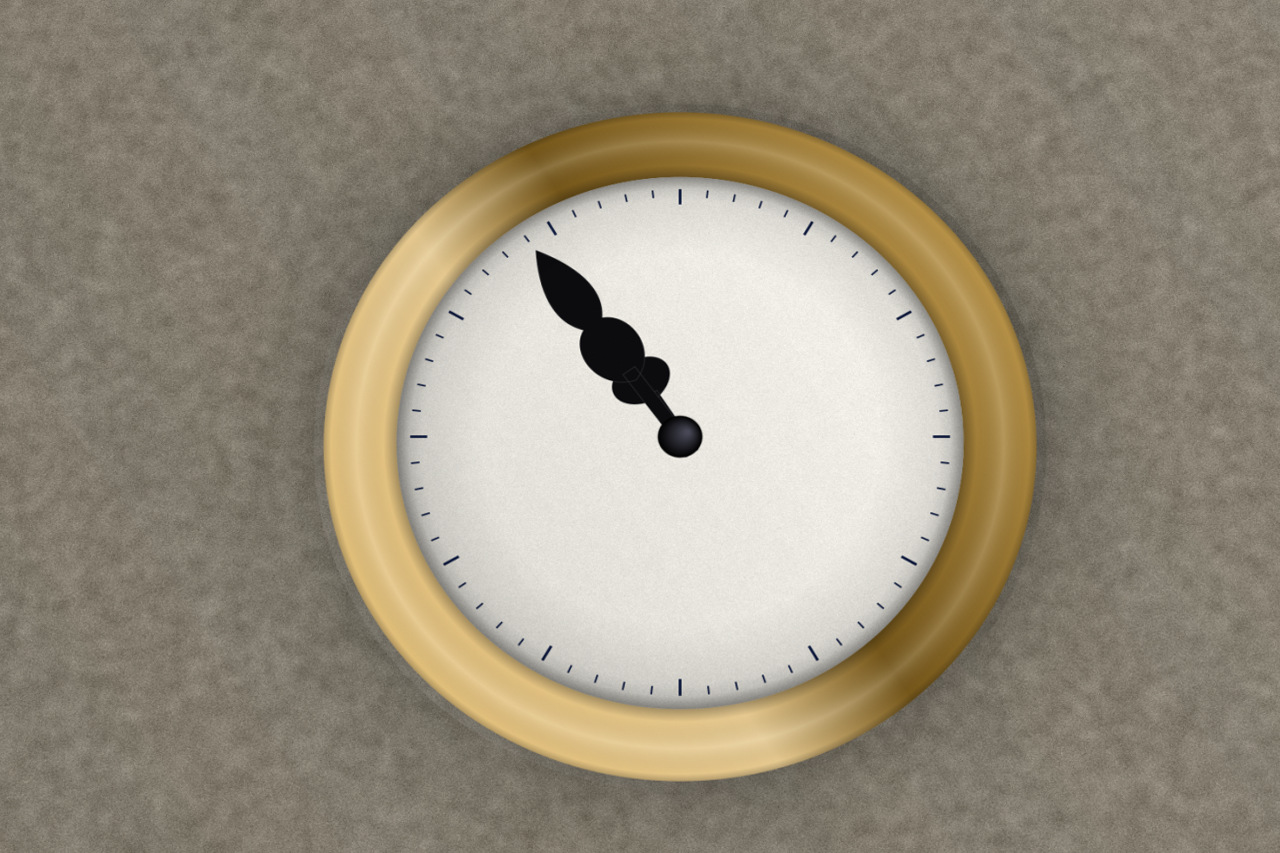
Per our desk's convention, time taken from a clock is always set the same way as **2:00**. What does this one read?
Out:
**10:54**
